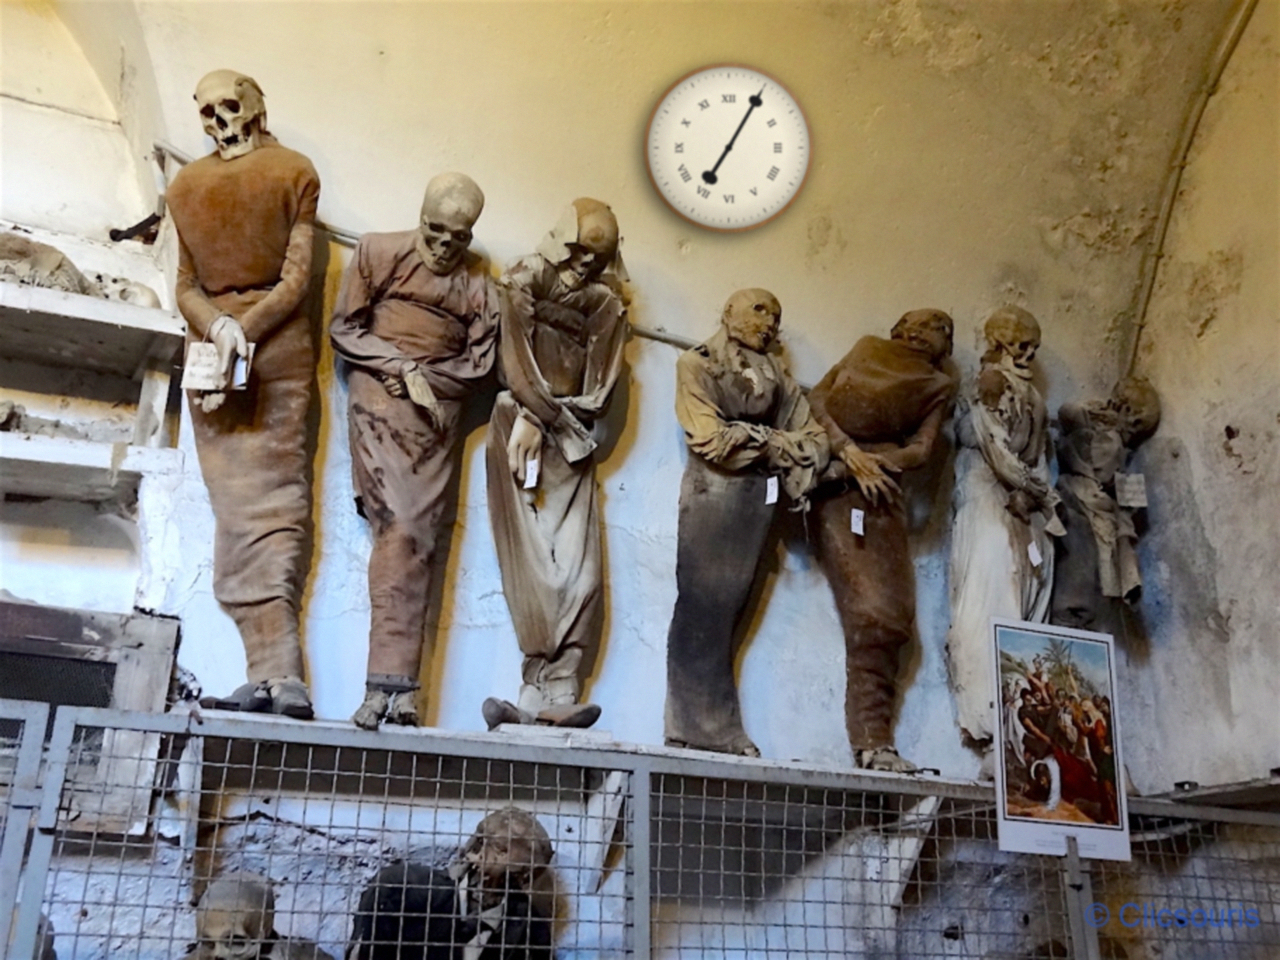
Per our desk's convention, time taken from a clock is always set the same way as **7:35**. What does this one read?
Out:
**7:05**
